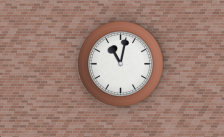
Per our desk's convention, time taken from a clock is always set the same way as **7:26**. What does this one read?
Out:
**11:02**
